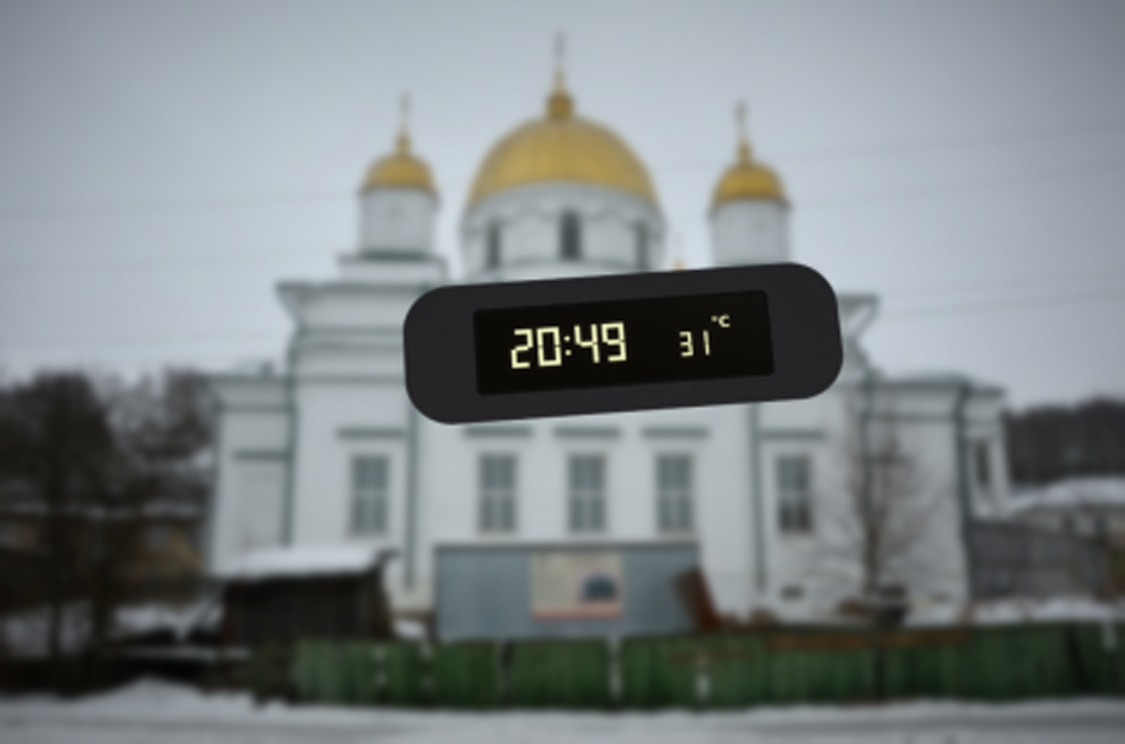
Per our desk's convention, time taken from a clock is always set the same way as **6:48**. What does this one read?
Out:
**20:49**
